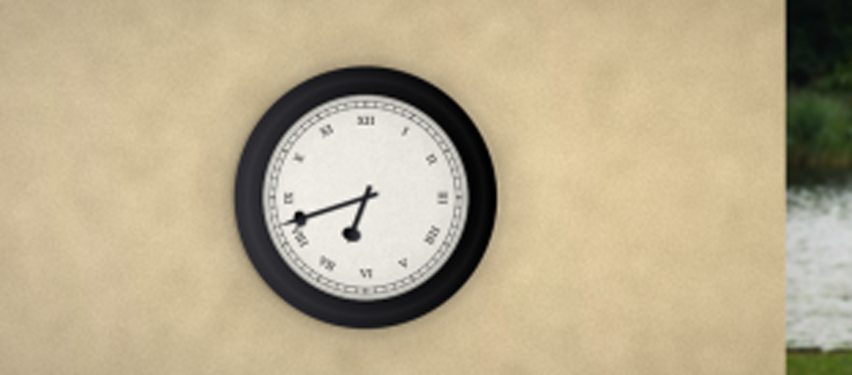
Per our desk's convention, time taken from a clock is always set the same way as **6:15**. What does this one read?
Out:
**6:42**
